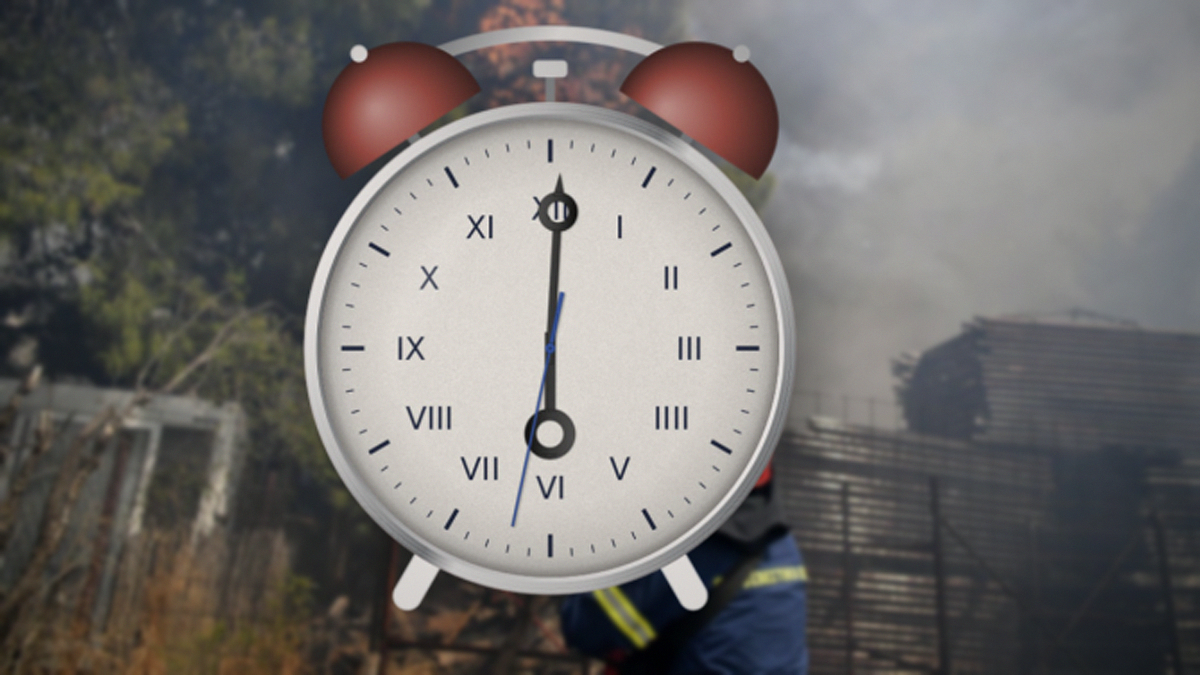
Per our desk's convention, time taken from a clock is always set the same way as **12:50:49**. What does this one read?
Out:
**6:00:32**
